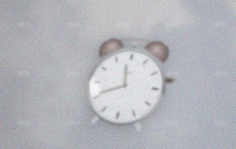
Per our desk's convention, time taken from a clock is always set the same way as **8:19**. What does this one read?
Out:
**11:41**
